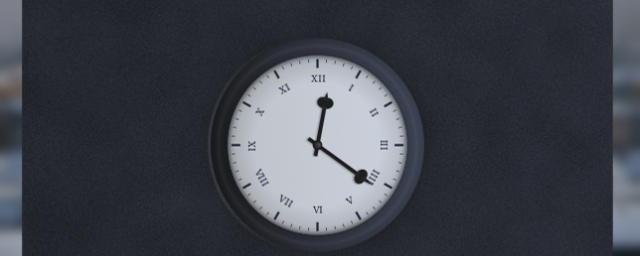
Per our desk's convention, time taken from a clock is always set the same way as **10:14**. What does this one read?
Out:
**12:21**
